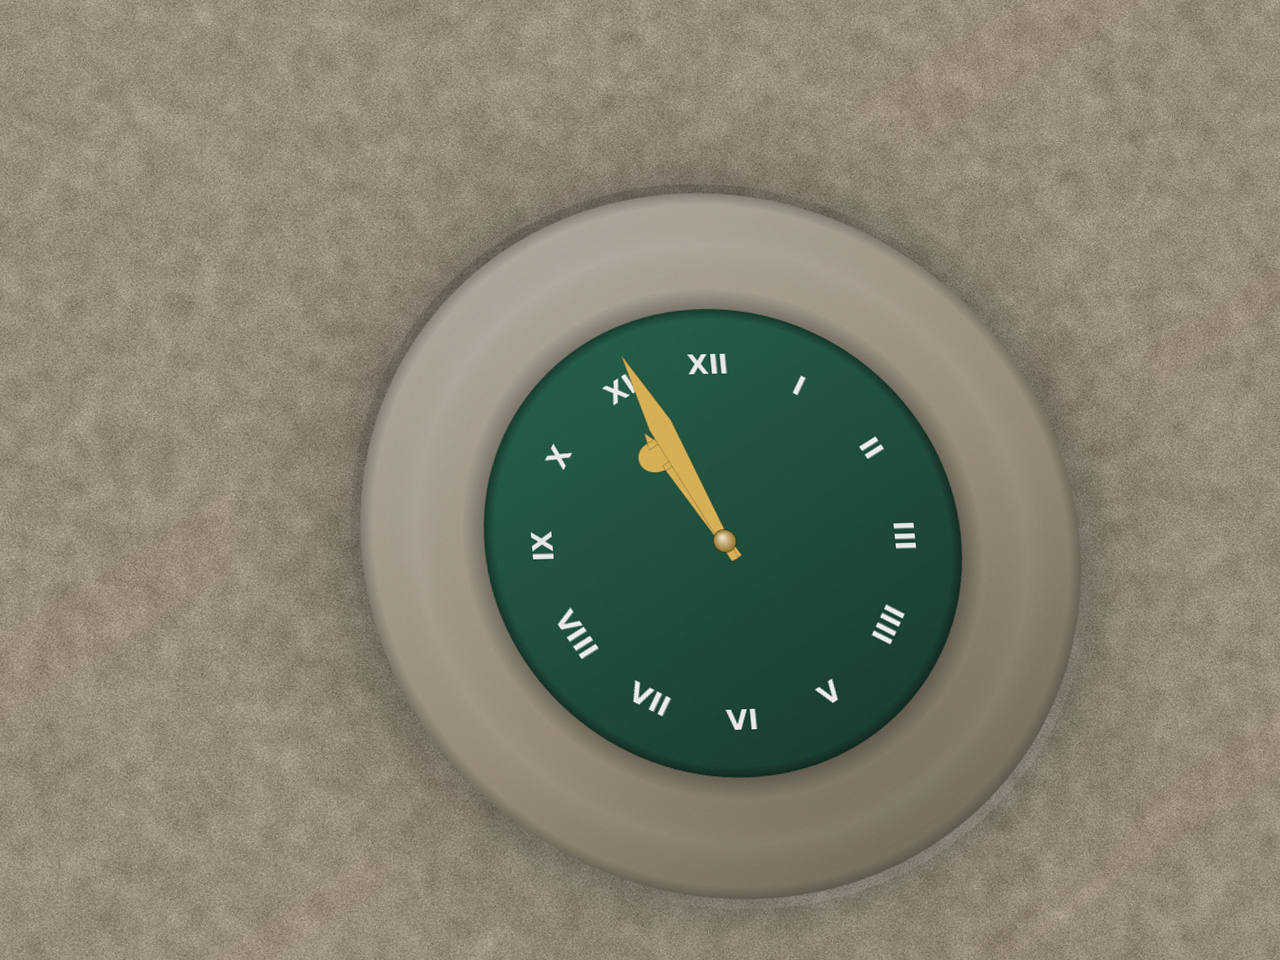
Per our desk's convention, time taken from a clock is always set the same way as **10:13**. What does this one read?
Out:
**10:56**
